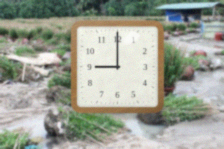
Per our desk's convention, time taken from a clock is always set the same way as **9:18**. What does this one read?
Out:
**9:00**
